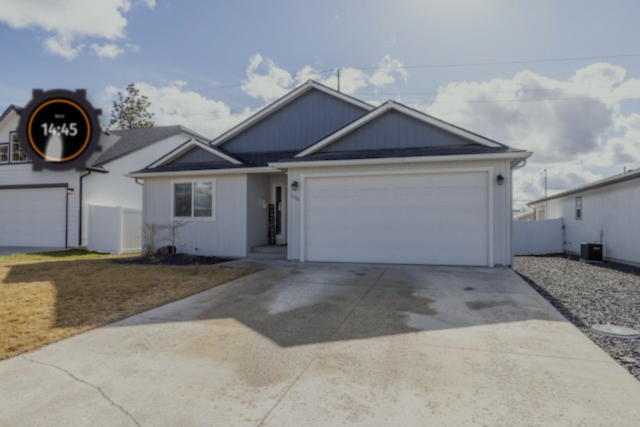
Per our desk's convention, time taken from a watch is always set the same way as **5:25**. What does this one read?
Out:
**14:45**
